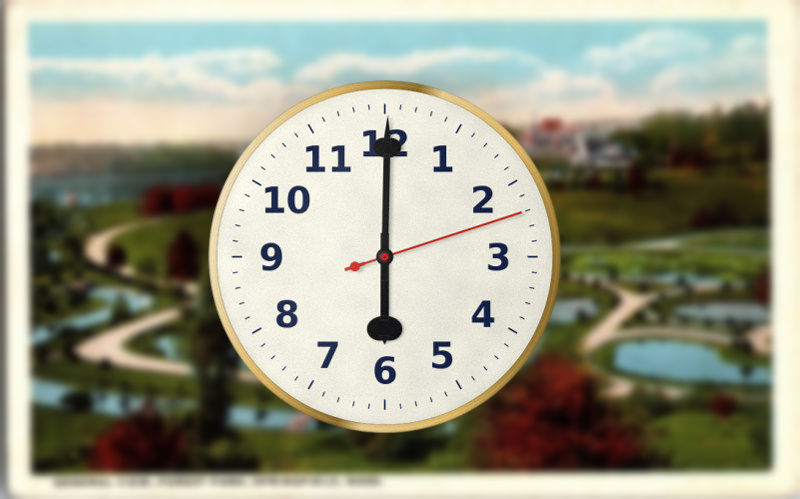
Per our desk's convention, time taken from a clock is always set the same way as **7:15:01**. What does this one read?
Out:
**6:00:12**
